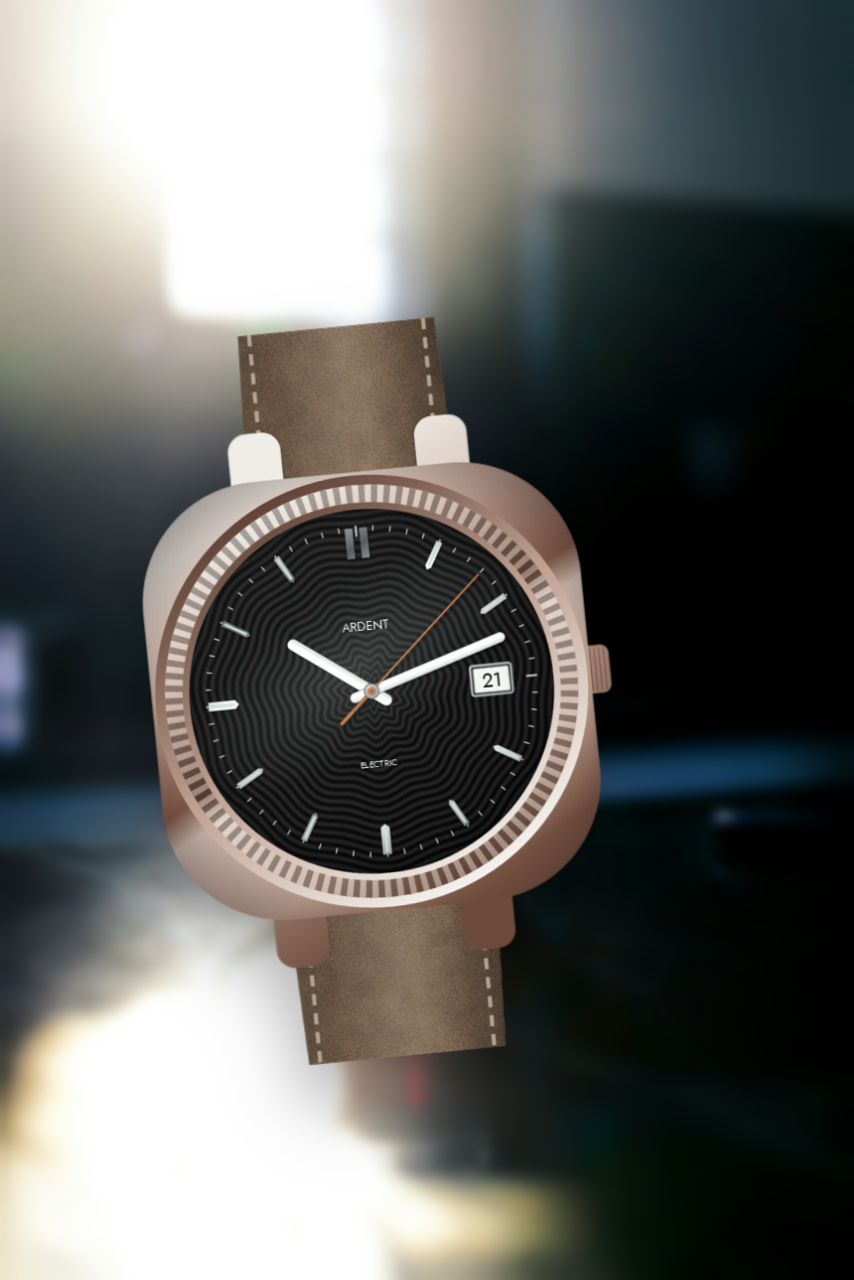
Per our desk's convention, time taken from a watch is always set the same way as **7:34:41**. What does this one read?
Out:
**10:12:08**
